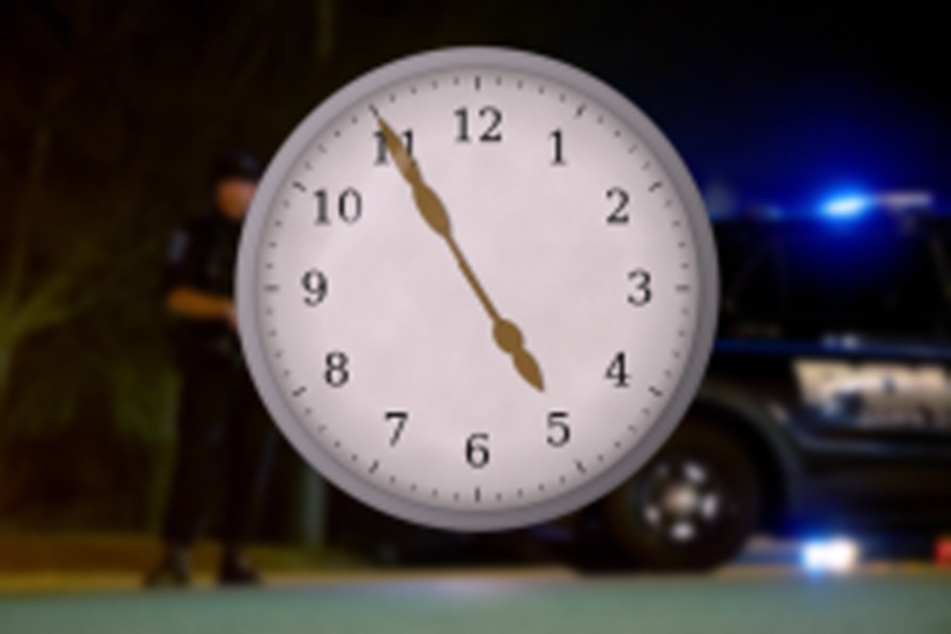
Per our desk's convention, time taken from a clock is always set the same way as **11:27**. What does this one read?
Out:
**4:55**
